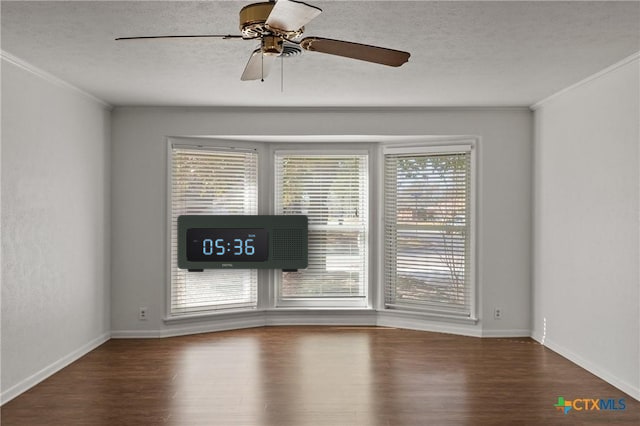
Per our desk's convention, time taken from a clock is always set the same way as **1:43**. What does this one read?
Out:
**5:36**
